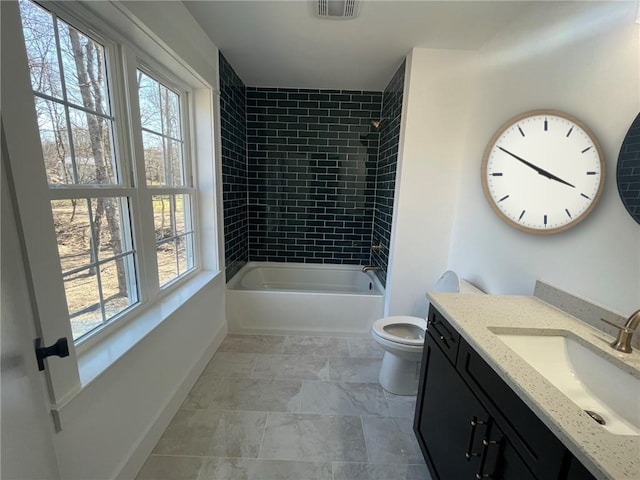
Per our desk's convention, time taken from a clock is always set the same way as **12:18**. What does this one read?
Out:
**3:50**
